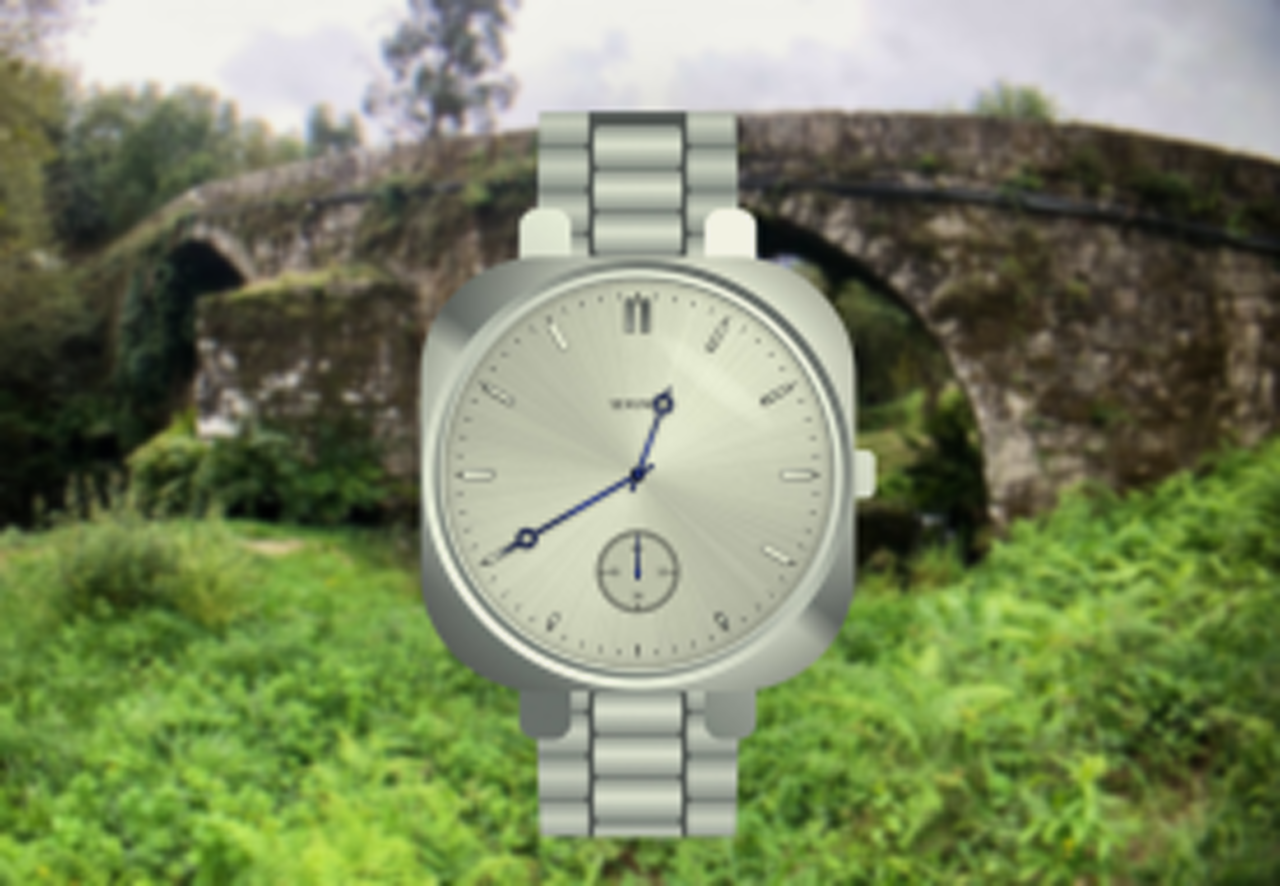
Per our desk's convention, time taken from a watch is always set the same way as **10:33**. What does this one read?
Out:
**12:40**
